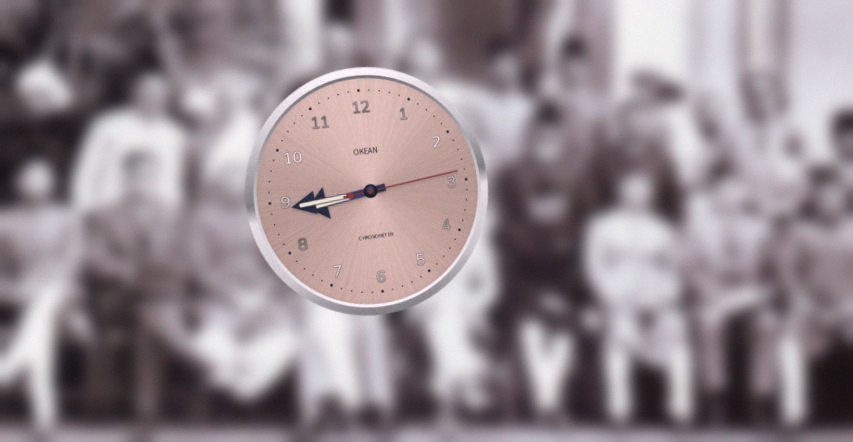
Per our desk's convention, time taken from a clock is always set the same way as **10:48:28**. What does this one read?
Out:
**8:44:14**
